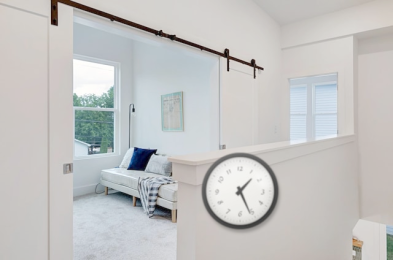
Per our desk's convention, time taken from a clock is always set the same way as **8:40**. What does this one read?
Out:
**1:26**
